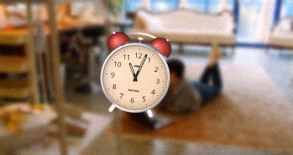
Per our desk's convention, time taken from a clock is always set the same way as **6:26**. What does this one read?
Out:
**11:03**
